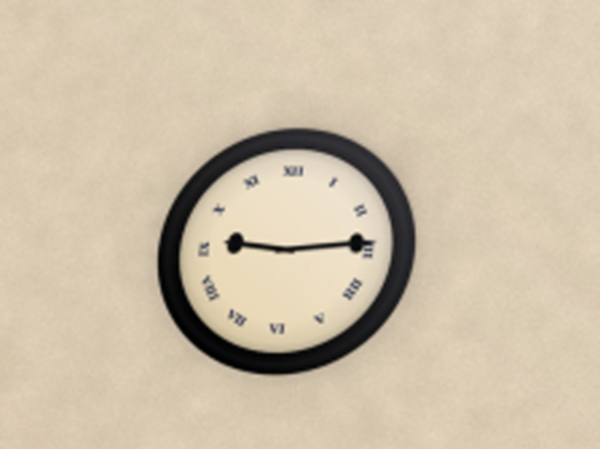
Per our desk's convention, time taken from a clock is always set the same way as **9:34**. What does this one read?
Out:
**9:14**
